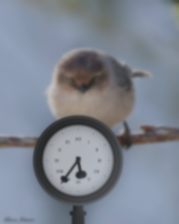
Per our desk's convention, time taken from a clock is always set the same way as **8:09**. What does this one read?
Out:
**5:36**
